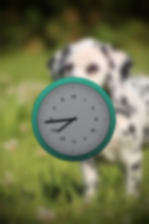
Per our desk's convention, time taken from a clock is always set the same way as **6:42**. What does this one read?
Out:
**7:44**
